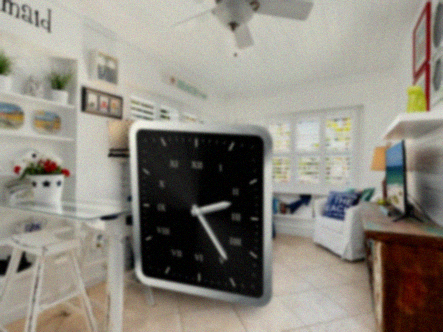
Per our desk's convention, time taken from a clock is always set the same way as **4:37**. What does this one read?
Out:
**2:24**
